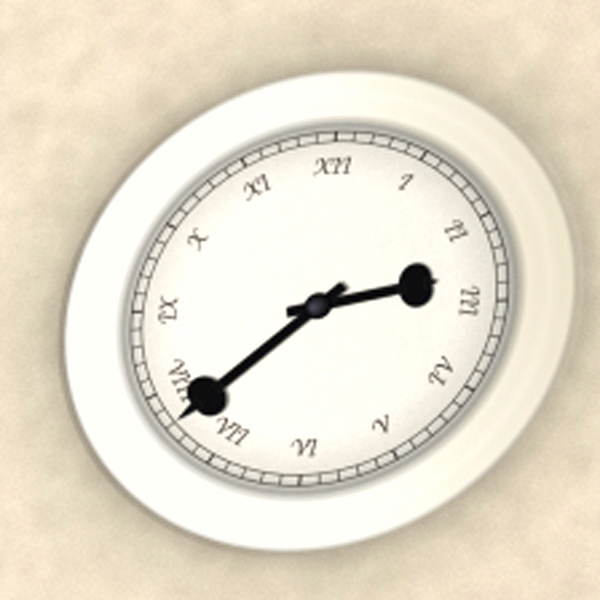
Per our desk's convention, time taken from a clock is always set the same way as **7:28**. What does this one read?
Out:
**2:38**
